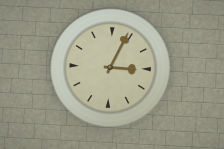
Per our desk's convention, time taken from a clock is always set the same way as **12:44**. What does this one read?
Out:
**3:04**
